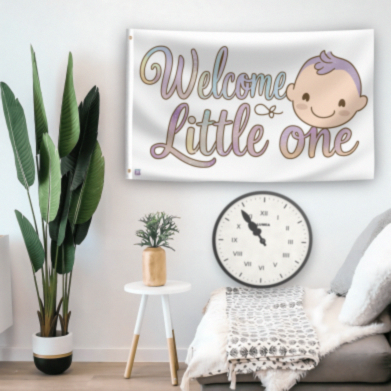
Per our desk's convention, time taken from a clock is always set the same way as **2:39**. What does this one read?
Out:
**10:54**
